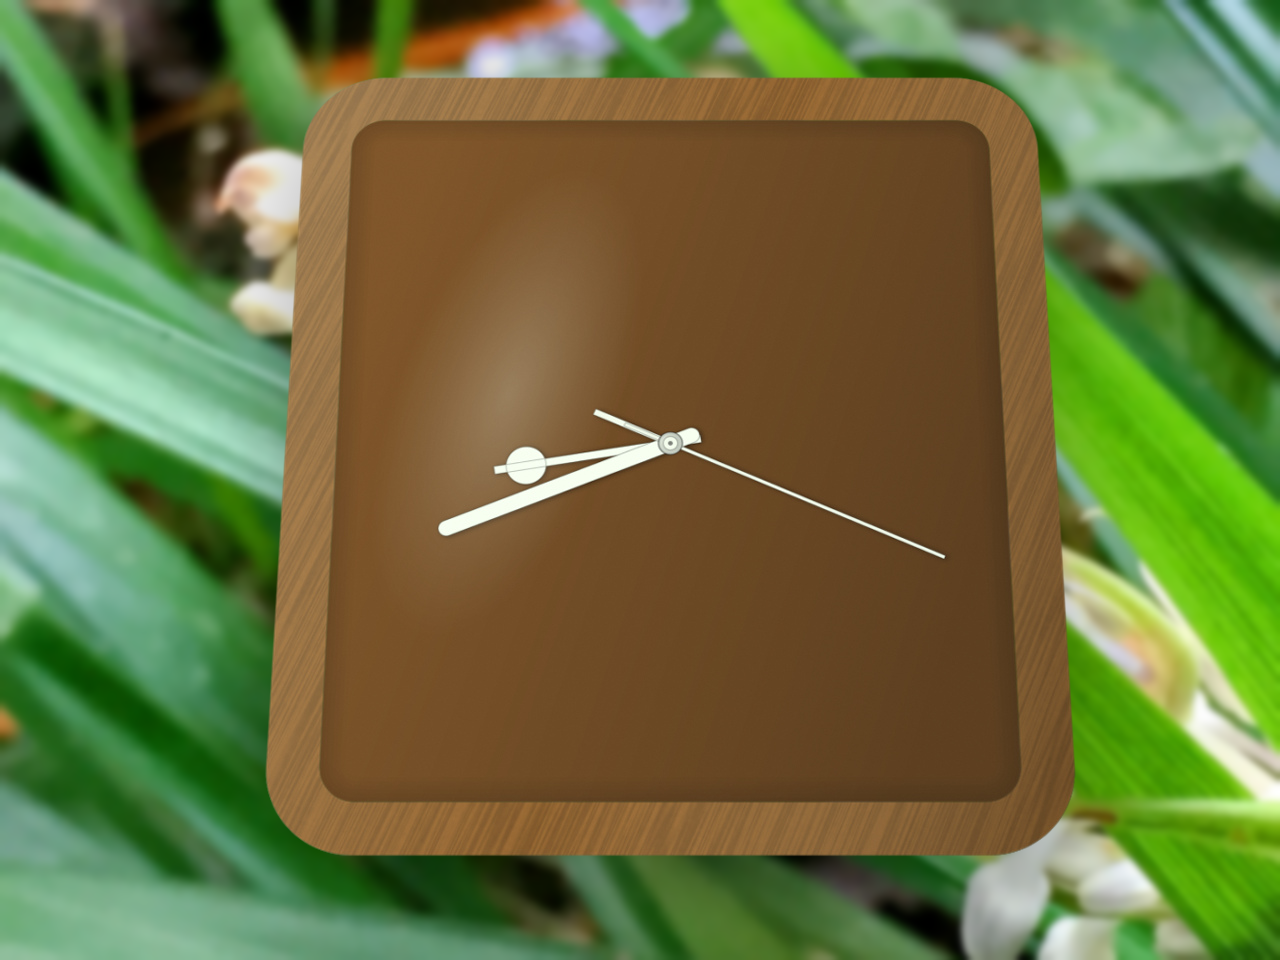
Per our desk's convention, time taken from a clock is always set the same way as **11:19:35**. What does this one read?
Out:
**8:41:19**
